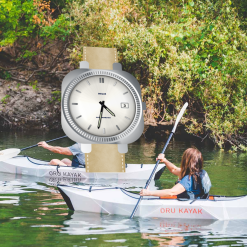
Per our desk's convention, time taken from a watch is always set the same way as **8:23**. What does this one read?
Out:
**4:32**
